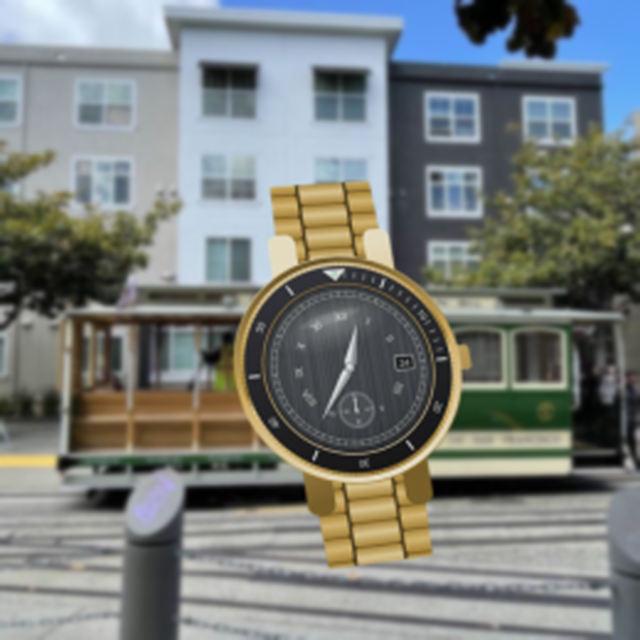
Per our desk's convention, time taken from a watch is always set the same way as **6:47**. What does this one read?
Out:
**12:36**
